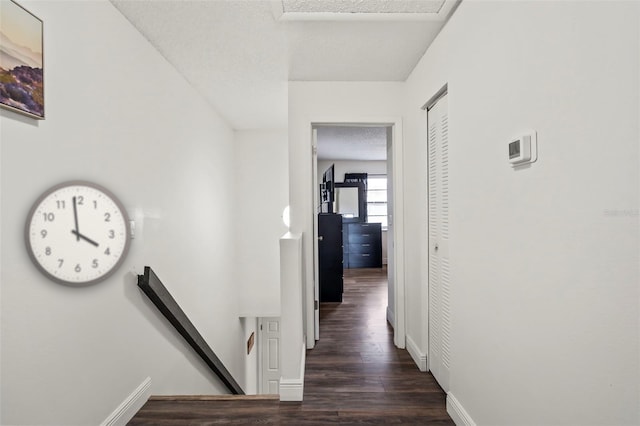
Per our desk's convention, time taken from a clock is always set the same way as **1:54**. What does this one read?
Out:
**3:59**
